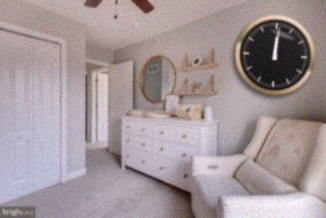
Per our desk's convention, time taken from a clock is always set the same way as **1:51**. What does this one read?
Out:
**12:01**
